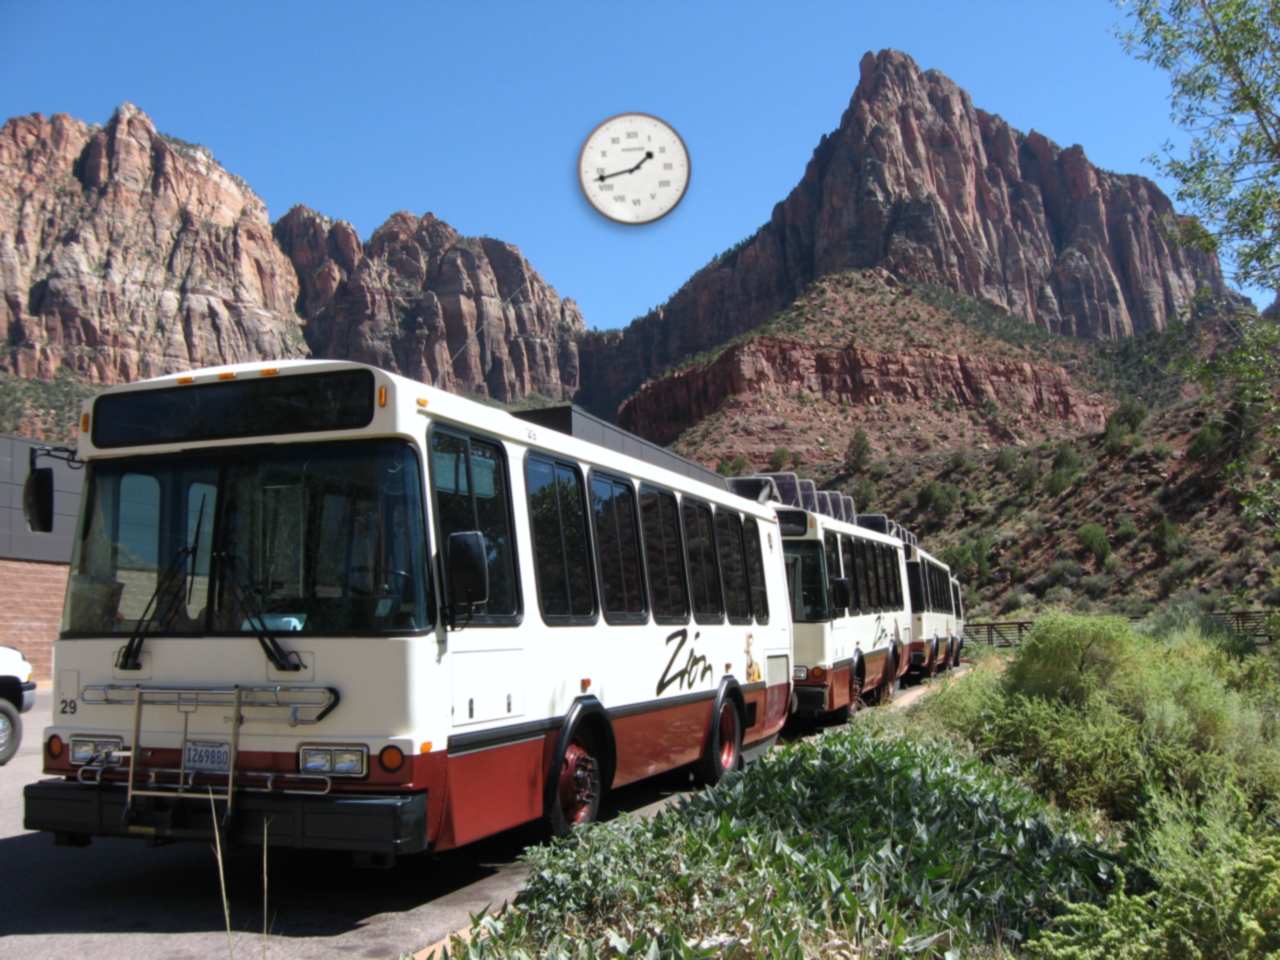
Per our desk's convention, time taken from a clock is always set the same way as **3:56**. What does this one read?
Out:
**1:43**
